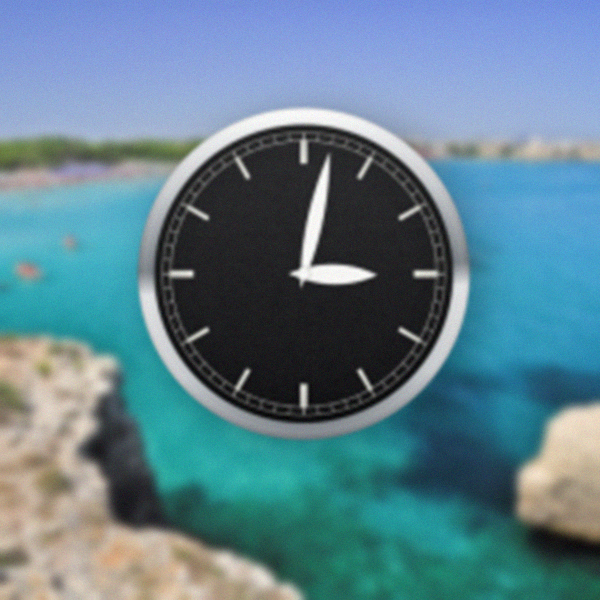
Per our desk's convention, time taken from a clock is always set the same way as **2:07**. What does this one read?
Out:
**3:02**
